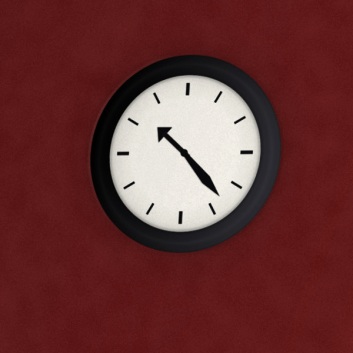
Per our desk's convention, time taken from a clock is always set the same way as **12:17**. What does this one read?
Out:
**10:23**
